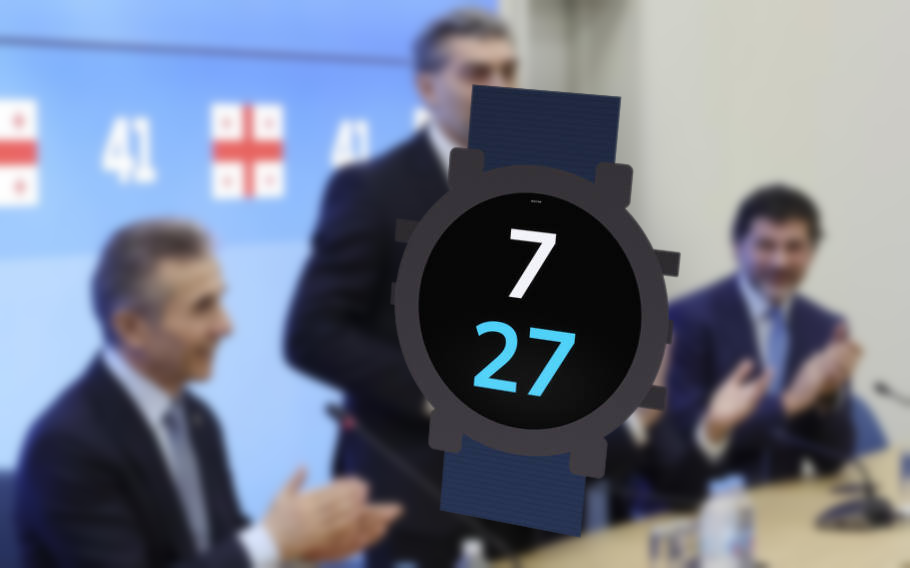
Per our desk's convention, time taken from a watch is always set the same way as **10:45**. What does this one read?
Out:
**7:27**
